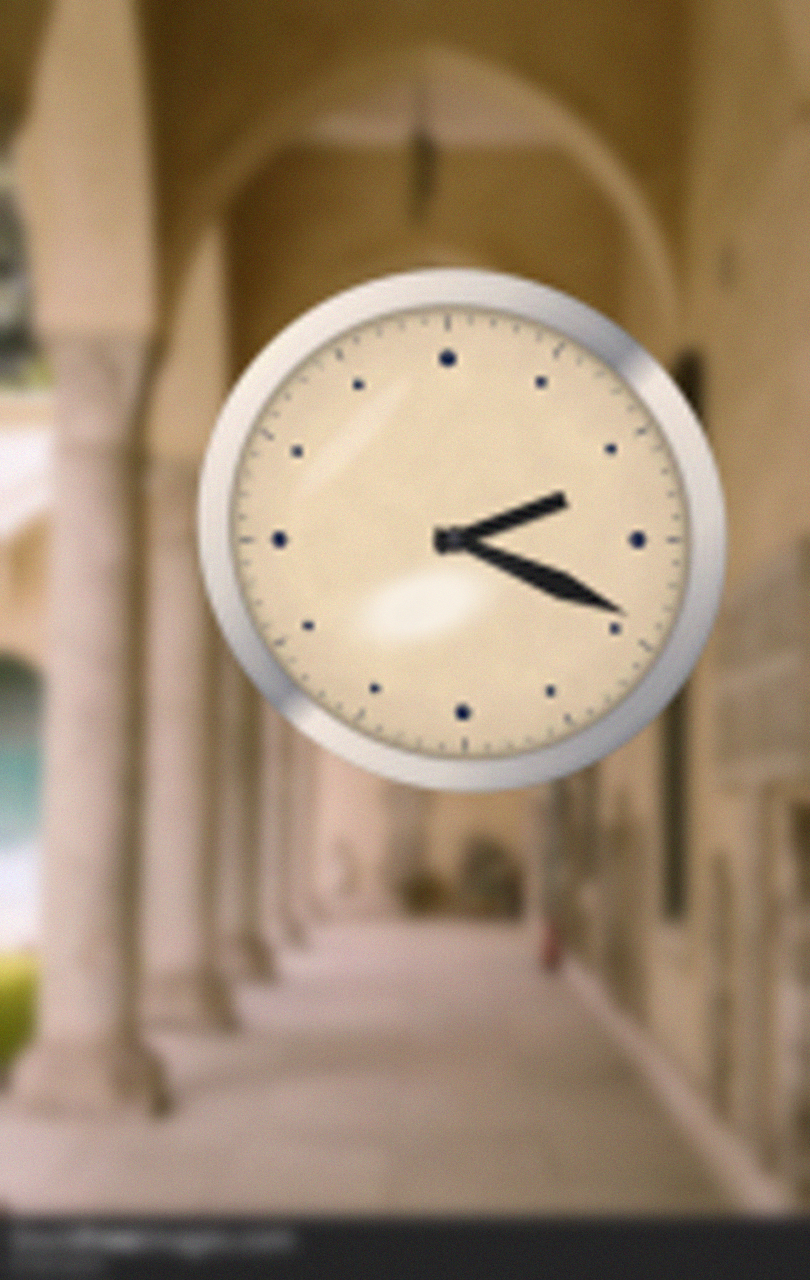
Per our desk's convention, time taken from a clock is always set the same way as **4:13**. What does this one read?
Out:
**2:19**
